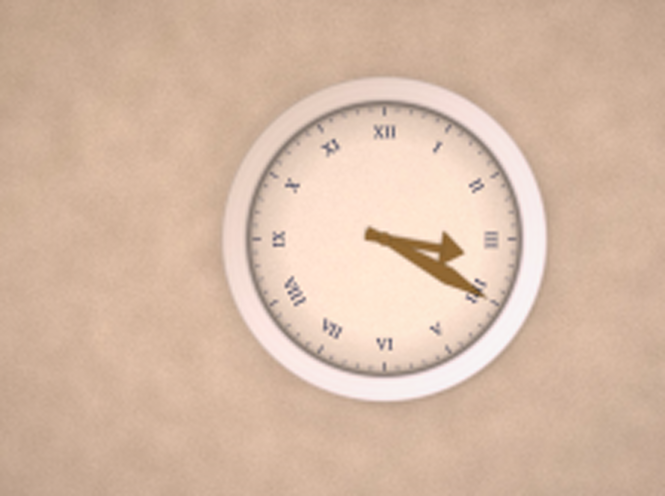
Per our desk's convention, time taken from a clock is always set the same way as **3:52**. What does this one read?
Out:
**3:20**
